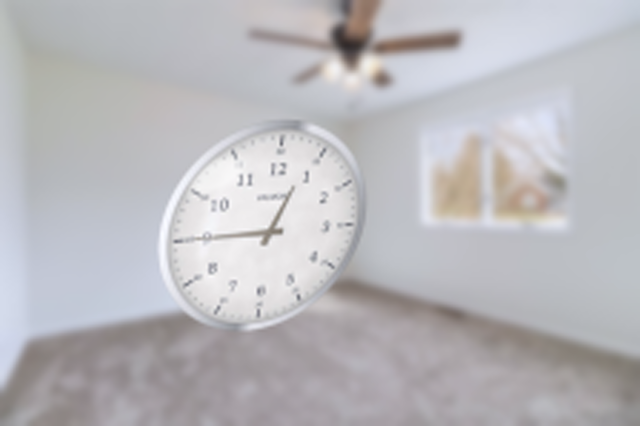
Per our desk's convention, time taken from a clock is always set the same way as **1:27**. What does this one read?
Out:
**12:45**
